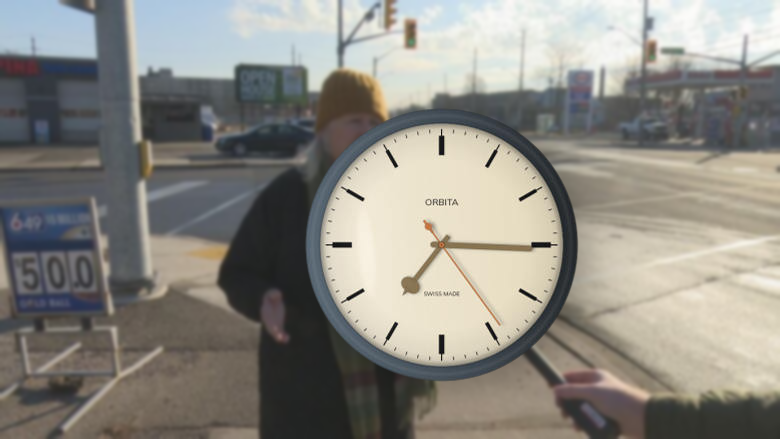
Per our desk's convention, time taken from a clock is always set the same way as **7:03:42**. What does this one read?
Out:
**7:15:24**
